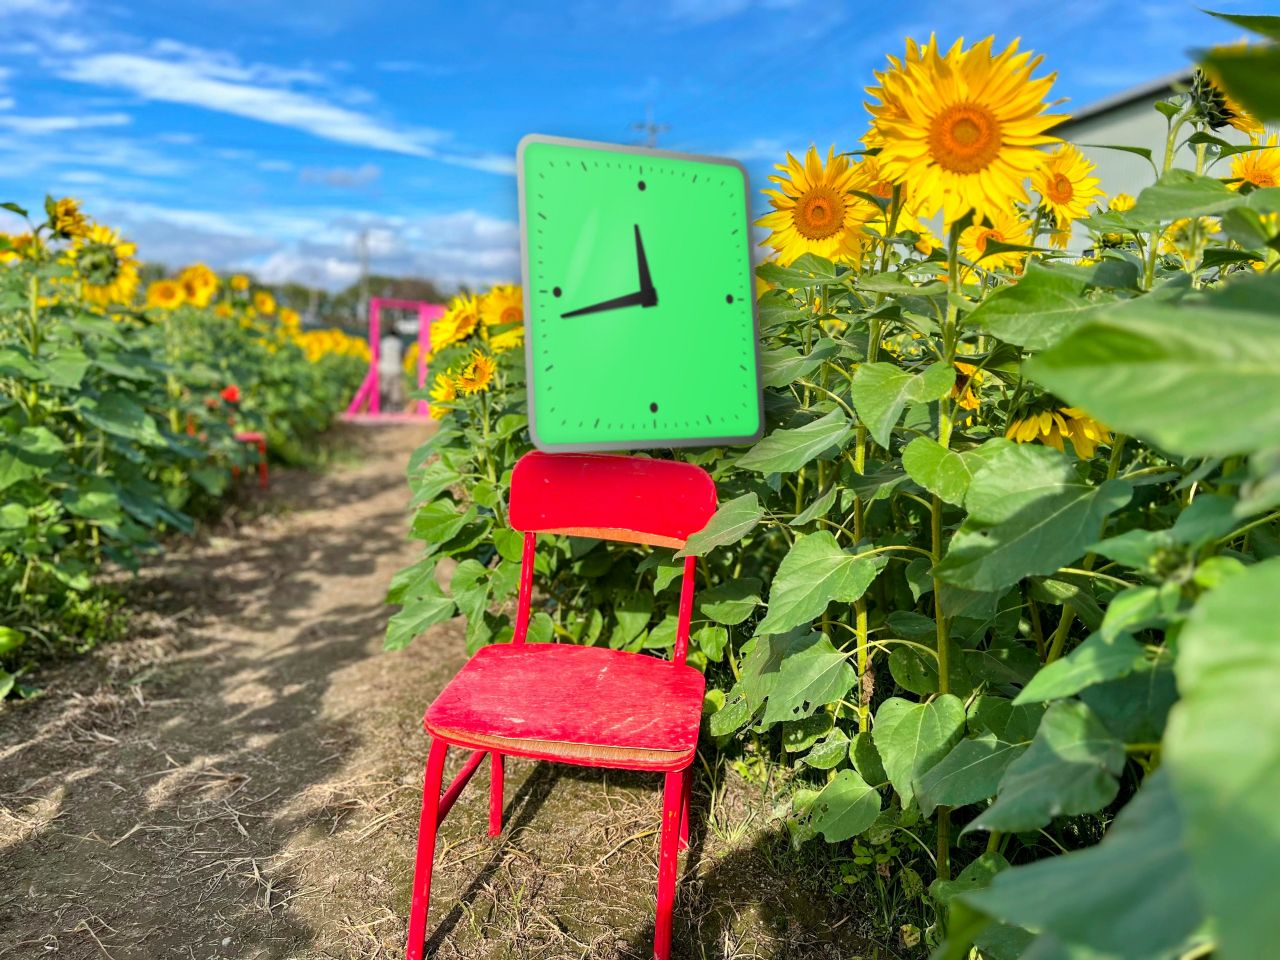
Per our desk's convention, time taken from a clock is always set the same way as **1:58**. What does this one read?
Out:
**11:43**
